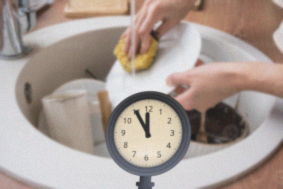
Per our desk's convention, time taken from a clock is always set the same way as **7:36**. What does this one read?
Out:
**11:55**
